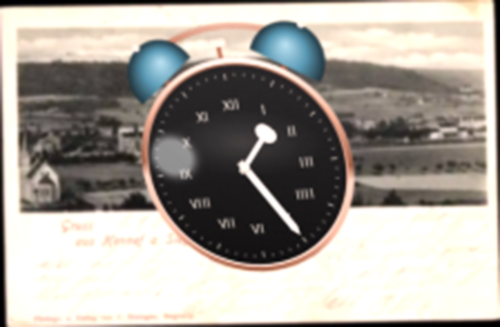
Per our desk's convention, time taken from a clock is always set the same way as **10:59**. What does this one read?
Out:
**1:25**
